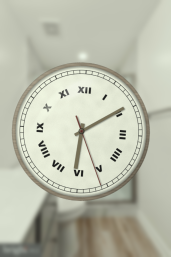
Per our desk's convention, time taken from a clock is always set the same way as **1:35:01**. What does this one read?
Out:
**6:09:26**
